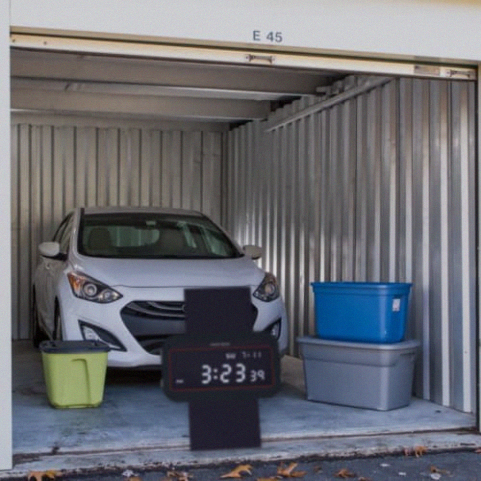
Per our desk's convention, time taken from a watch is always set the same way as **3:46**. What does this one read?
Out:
**3:23**
